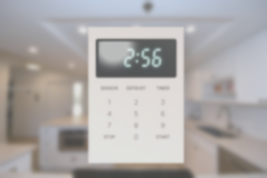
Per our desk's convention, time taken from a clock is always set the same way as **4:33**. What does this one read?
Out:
**2:56**
